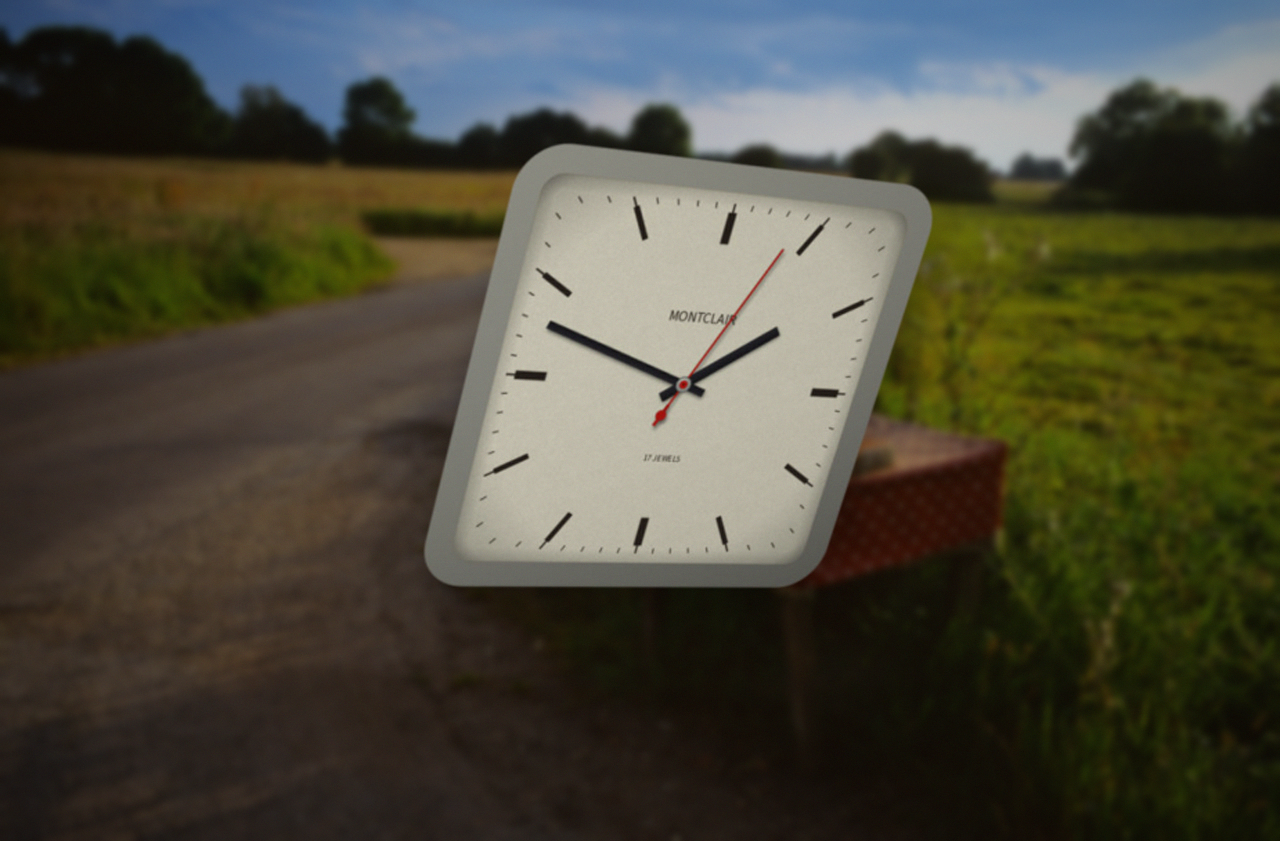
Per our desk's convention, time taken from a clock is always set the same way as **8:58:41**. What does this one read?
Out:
**1:48:04**
